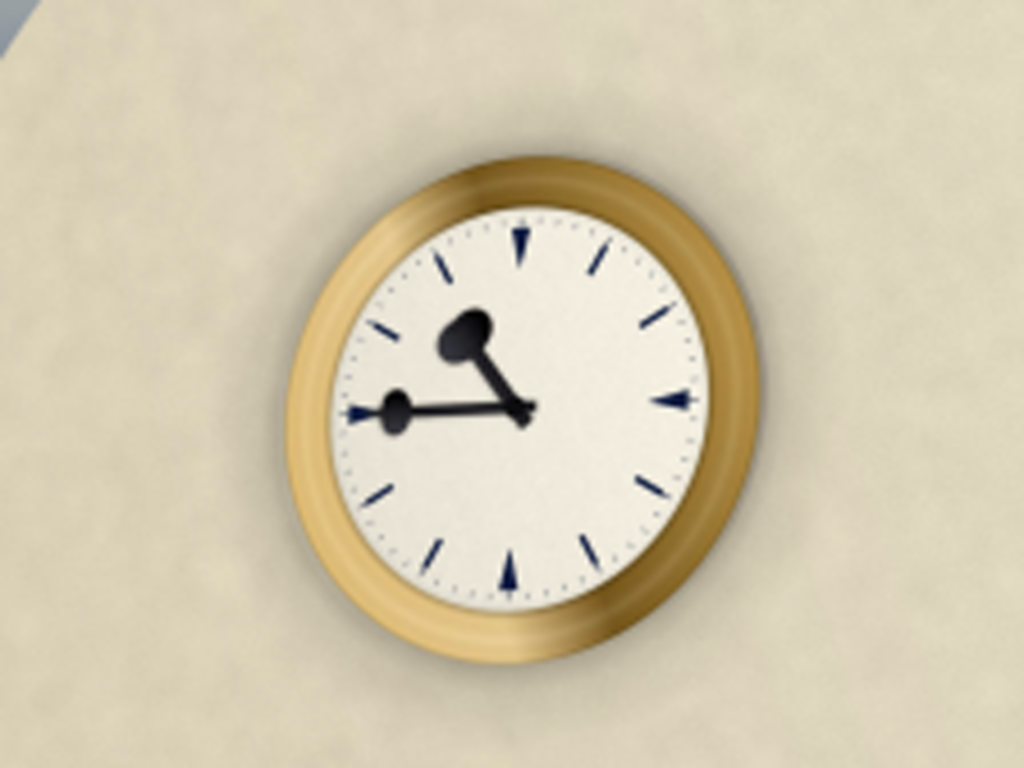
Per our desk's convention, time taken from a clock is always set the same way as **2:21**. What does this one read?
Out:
**10:45**
